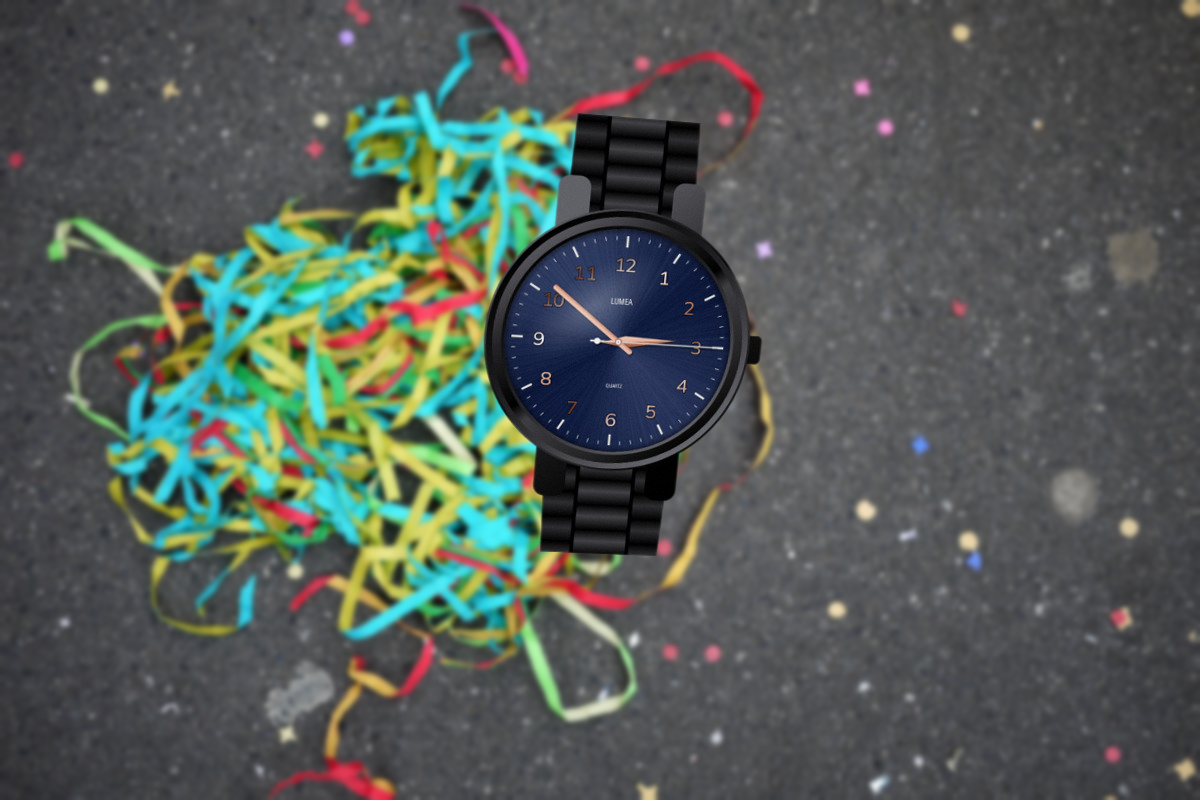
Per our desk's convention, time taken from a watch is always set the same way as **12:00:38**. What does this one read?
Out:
**2:51:15**
